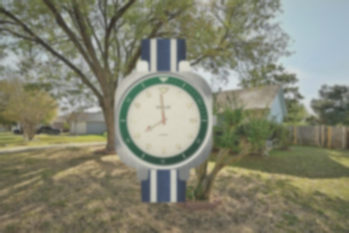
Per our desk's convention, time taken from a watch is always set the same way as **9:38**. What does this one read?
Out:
**7:59**
